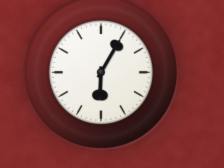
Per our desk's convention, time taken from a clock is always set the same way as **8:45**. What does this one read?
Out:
**6:05**
